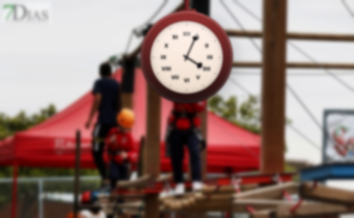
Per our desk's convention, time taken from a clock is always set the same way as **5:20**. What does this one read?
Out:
**4:04**
